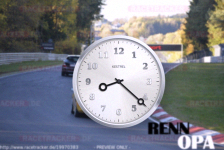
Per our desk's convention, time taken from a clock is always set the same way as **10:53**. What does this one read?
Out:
**8:22**
